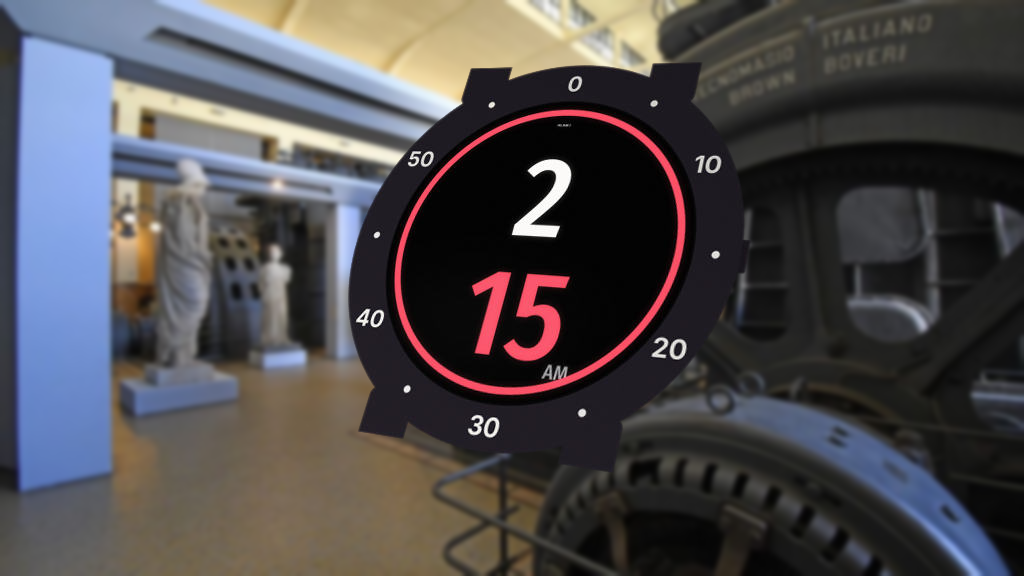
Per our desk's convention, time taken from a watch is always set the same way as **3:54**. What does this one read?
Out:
**2:15**
